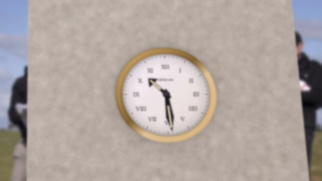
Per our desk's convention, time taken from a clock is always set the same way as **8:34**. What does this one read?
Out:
**10:29**
